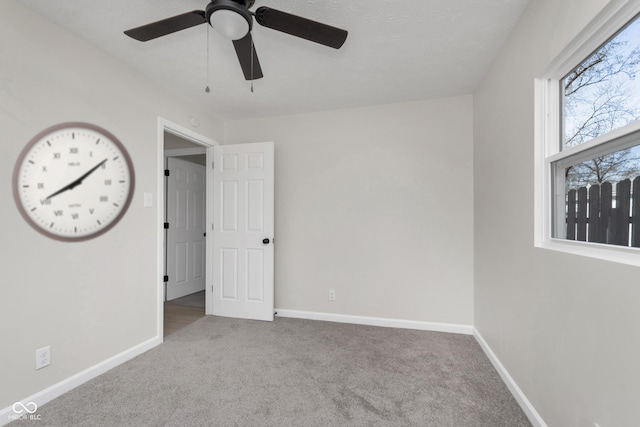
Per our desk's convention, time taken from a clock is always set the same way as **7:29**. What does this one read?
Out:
**8:09**
